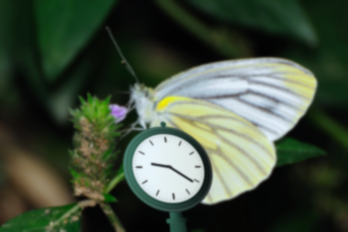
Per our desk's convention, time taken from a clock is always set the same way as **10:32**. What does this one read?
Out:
**9:21**
